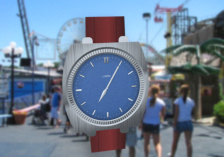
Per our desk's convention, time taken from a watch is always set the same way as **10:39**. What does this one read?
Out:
**7:05**
